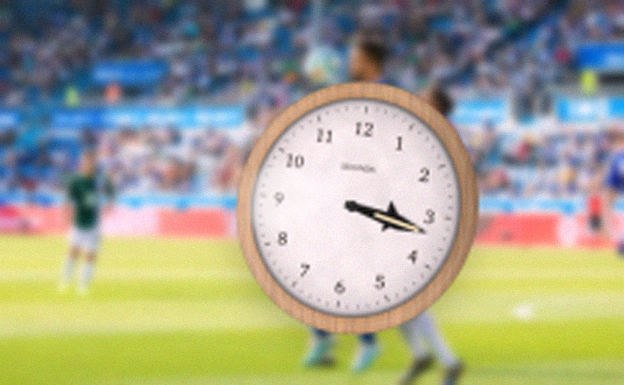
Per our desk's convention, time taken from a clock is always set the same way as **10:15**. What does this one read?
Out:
**3:17**
